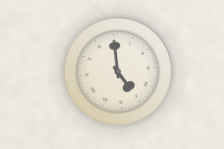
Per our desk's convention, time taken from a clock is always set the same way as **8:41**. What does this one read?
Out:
**5:00**
